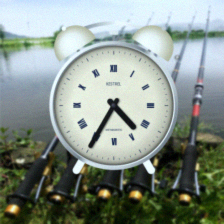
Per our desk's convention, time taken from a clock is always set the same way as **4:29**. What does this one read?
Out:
**4:35**
